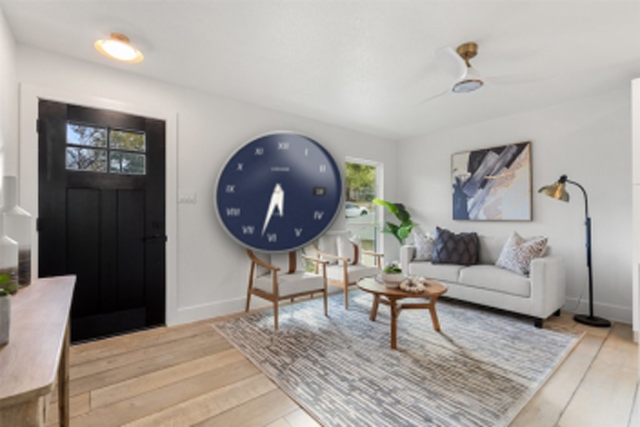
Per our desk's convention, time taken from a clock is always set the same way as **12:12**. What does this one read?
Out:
**5:32**
